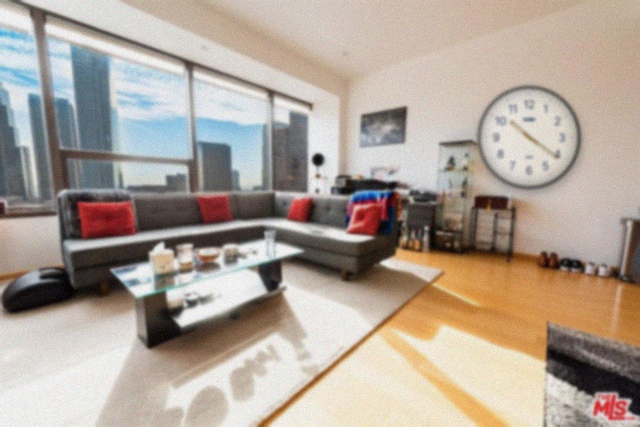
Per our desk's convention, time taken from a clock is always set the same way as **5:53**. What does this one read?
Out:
**10:21**
